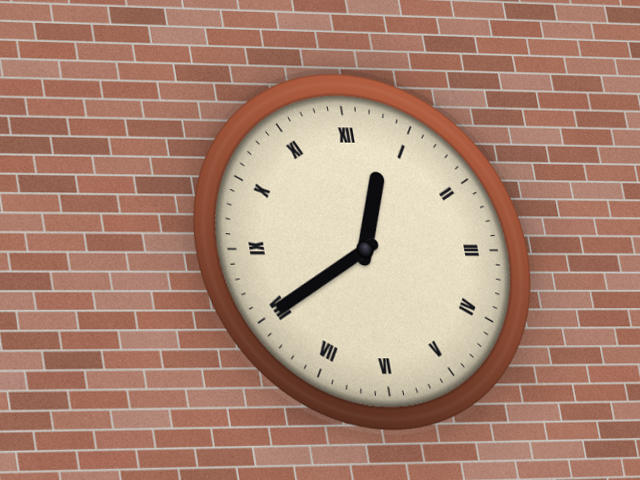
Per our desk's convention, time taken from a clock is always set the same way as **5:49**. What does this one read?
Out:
**12:40**
